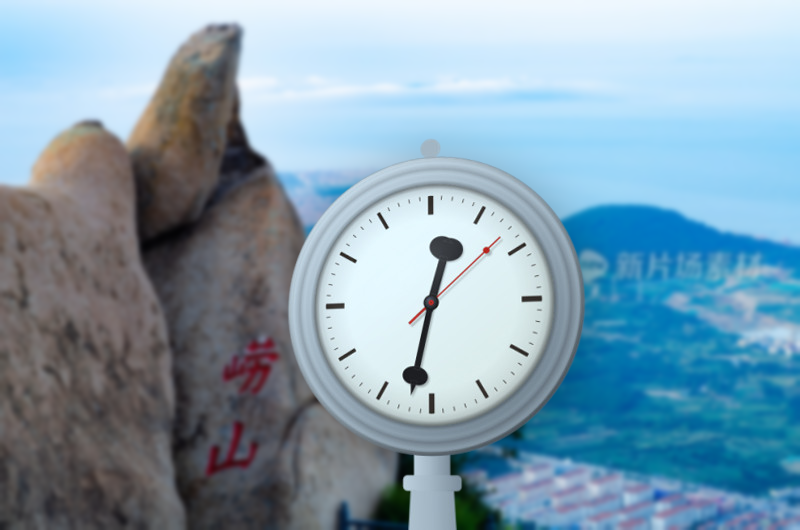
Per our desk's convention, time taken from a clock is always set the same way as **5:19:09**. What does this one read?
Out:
**12:32:08**
